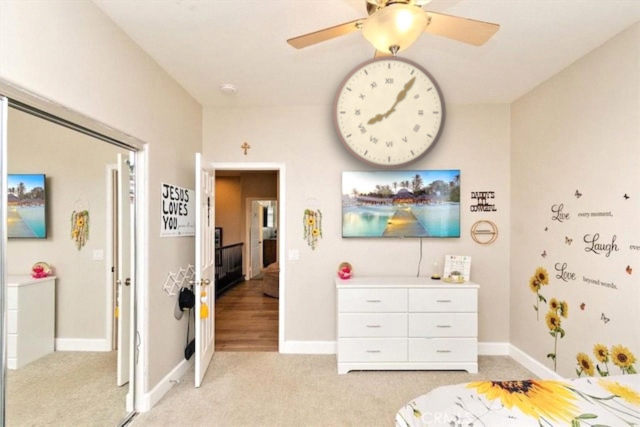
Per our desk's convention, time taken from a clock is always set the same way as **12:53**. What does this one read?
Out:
**8:06**
